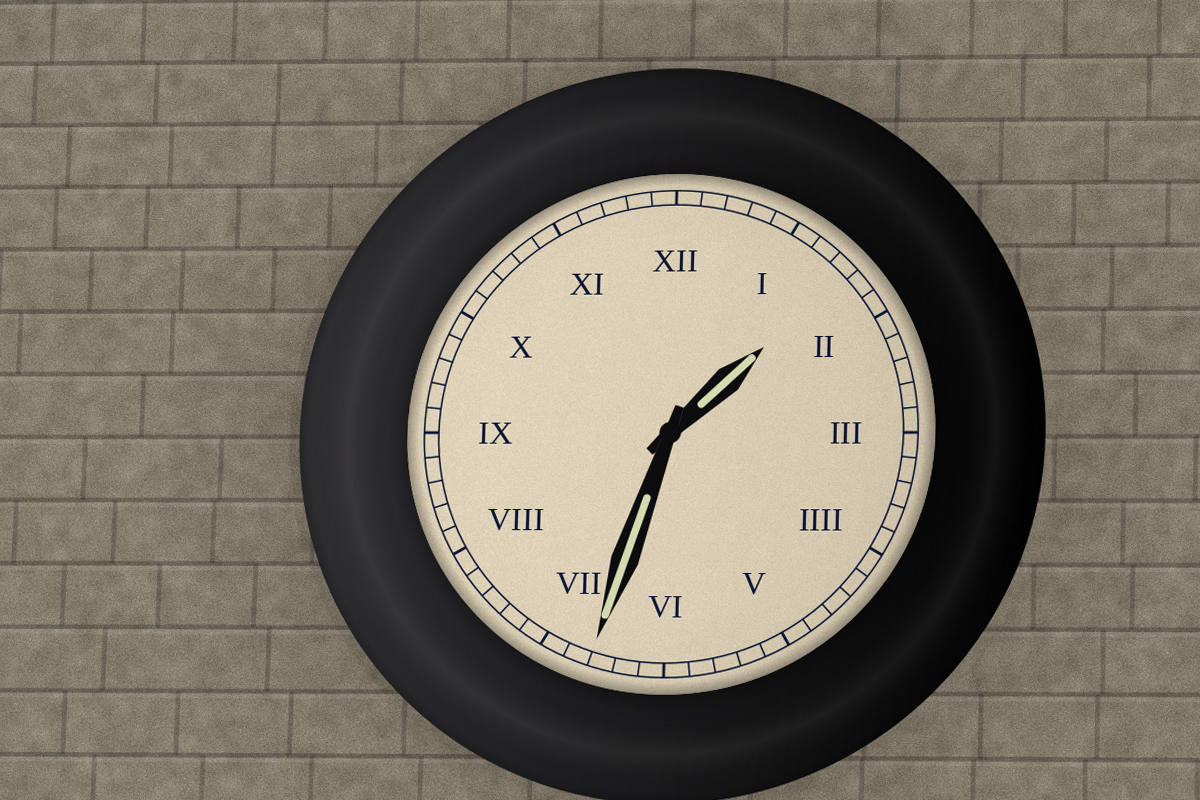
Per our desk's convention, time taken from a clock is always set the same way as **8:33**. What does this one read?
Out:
**1:33**
